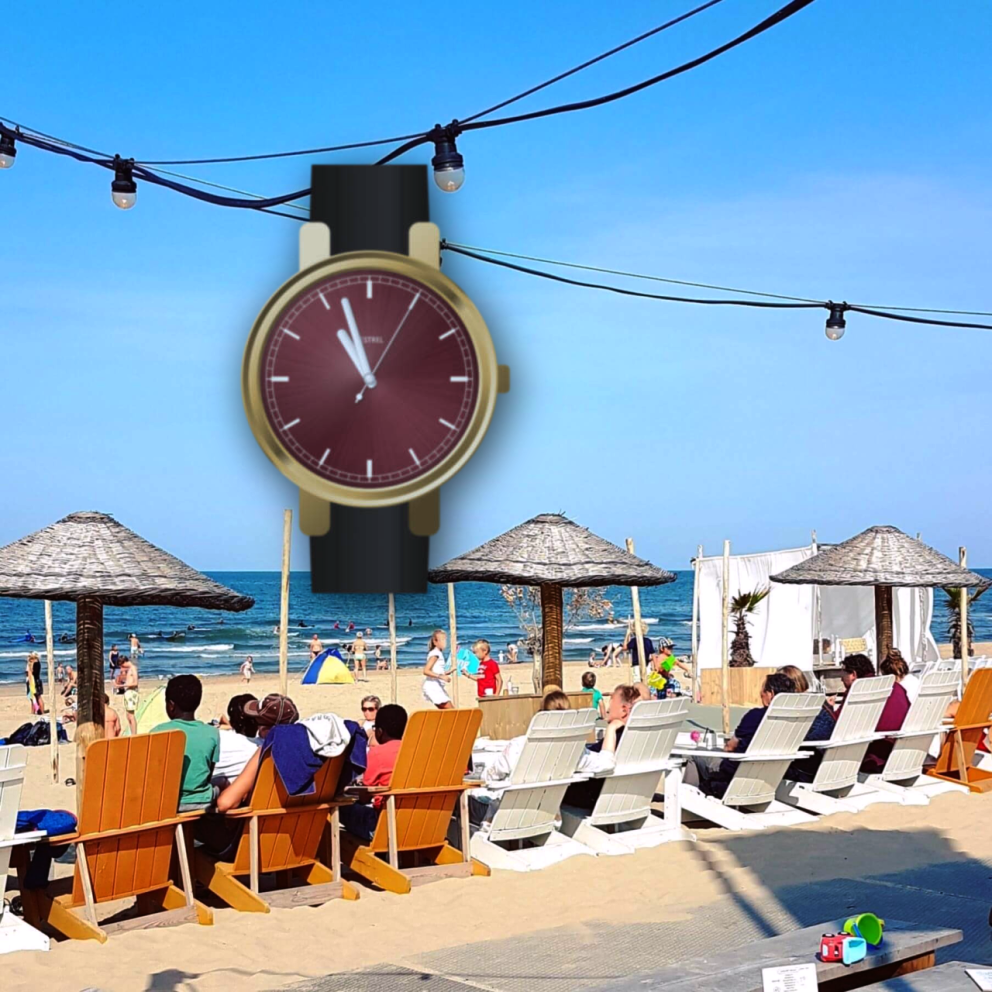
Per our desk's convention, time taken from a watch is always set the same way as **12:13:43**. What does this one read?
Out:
**10:57:05**
